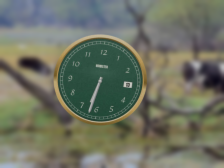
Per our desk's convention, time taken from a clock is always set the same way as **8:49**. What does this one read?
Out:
**6:32**
